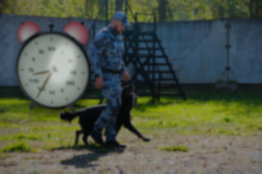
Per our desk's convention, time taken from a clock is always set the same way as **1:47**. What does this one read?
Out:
**8:35**
